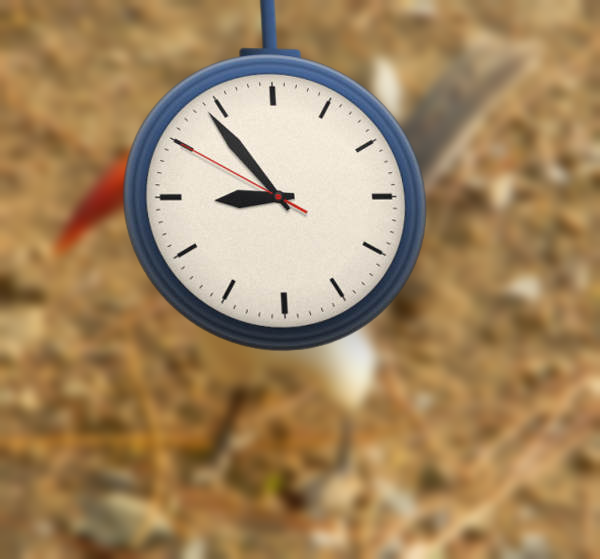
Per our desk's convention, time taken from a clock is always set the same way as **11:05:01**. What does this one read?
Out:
**8:53:50**
